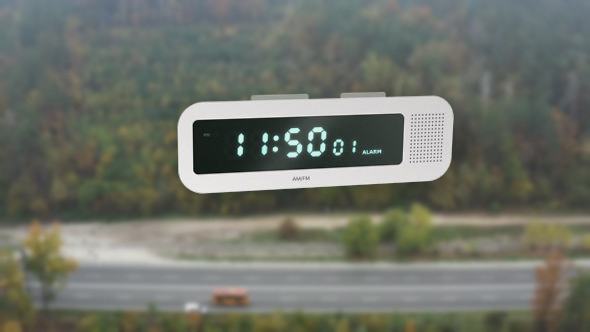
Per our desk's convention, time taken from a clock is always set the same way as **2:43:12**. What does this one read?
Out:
**11:50:01**
